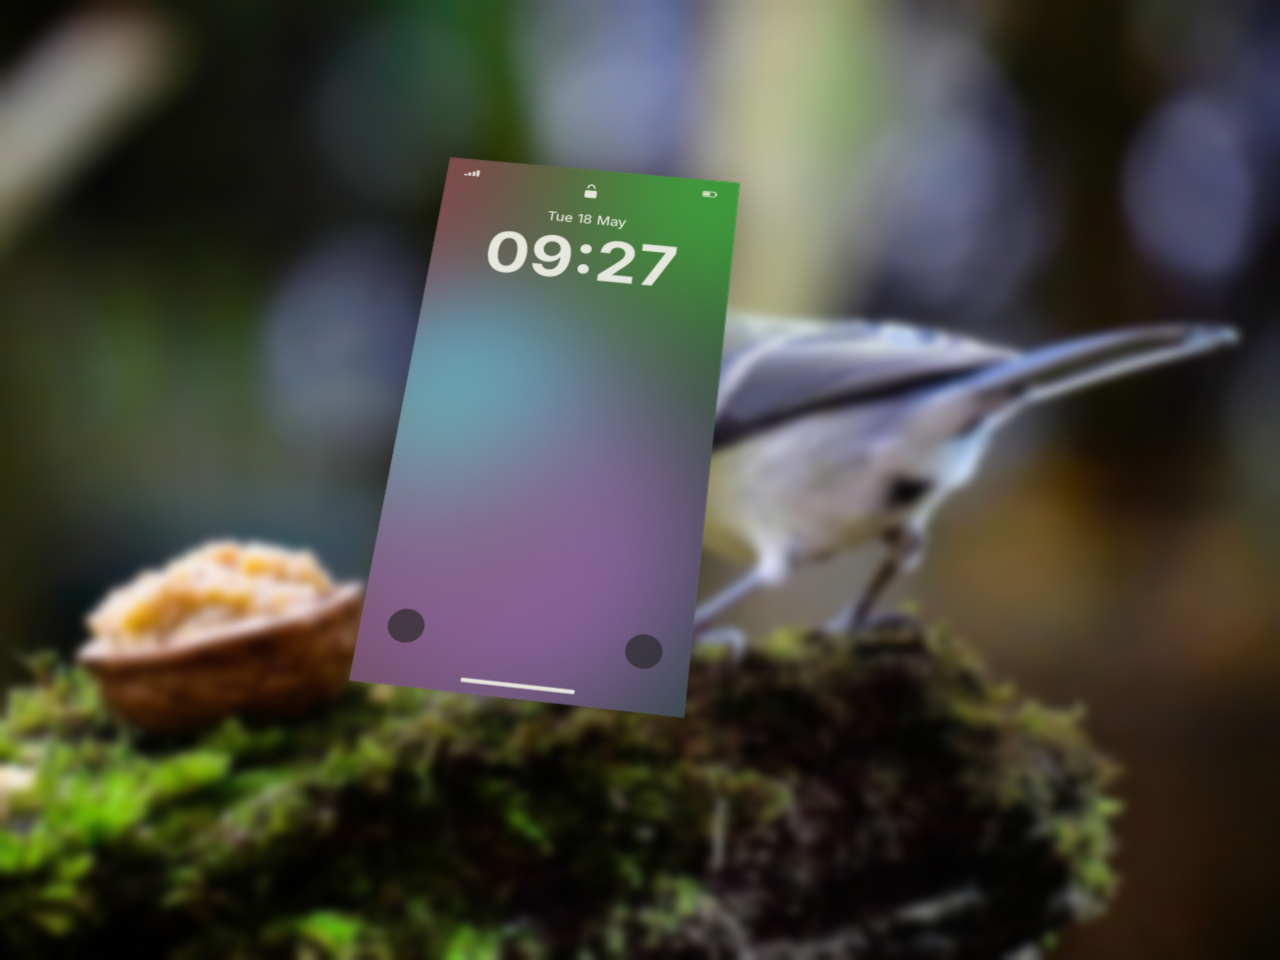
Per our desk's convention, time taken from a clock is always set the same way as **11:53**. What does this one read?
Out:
**9:27**
